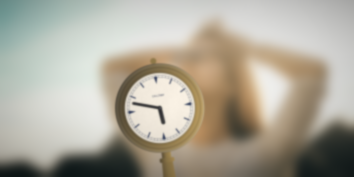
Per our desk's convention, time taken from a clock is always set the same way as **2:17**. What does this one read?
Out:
**5:48**
